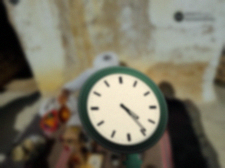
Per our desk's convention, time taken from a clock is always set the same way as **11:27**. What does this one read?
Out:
**4:24**
